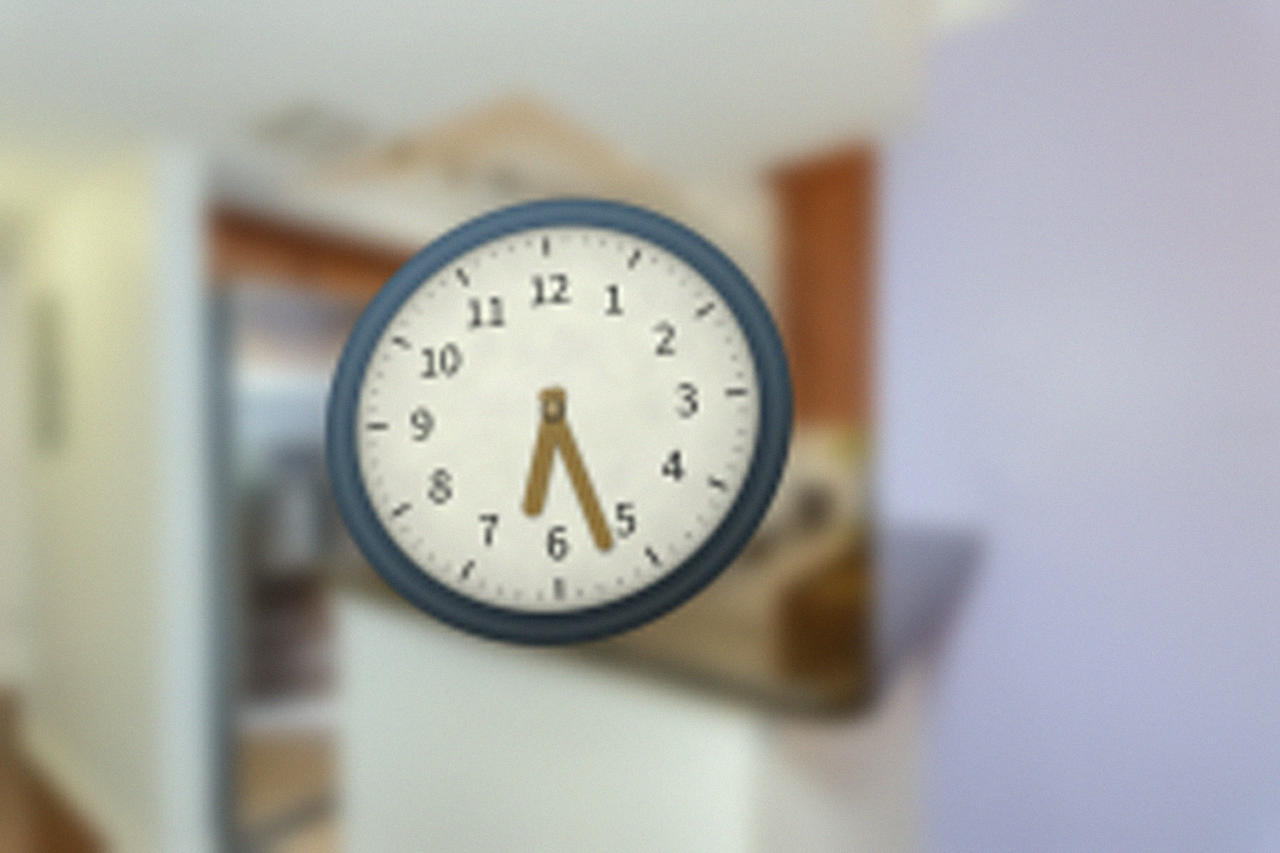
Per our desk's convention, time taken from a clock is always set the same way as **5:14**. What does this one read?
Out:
**6:27**
